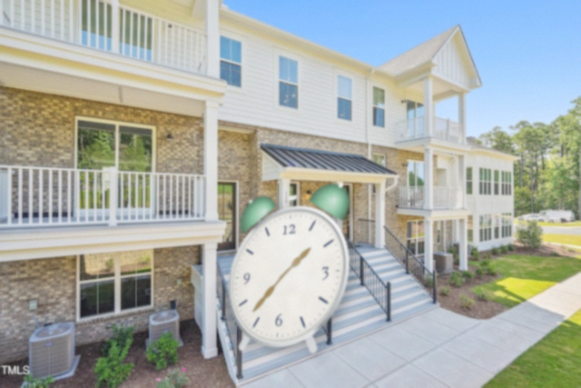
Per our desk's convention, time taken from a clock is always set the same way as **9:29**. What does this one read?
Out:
**1:37**
